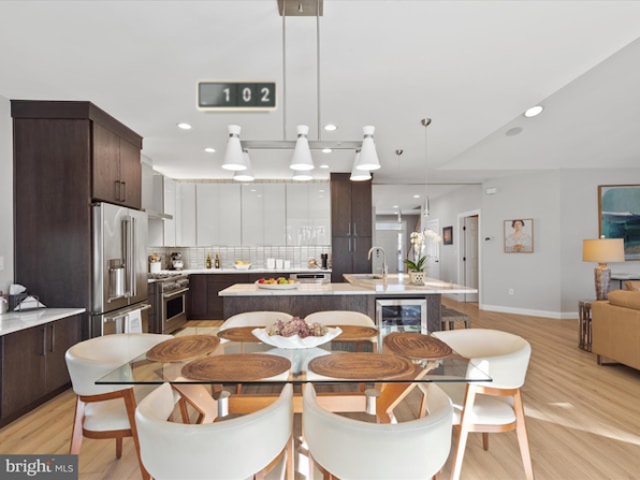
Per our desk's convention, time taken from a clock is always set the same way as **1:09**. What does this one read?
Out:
**1:02**
